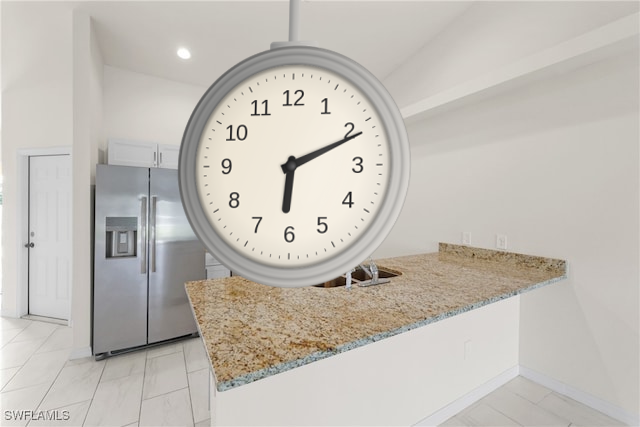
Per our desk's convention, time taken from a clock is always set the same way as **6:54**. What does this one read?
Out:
**6:11**
